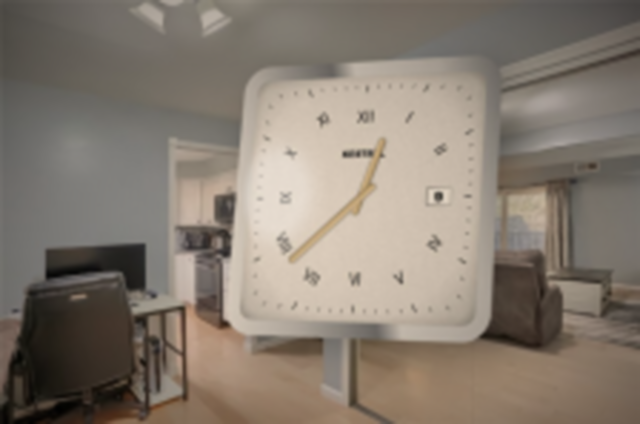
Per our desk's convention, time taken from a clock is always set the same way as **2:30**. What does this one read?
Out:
**12:38**
